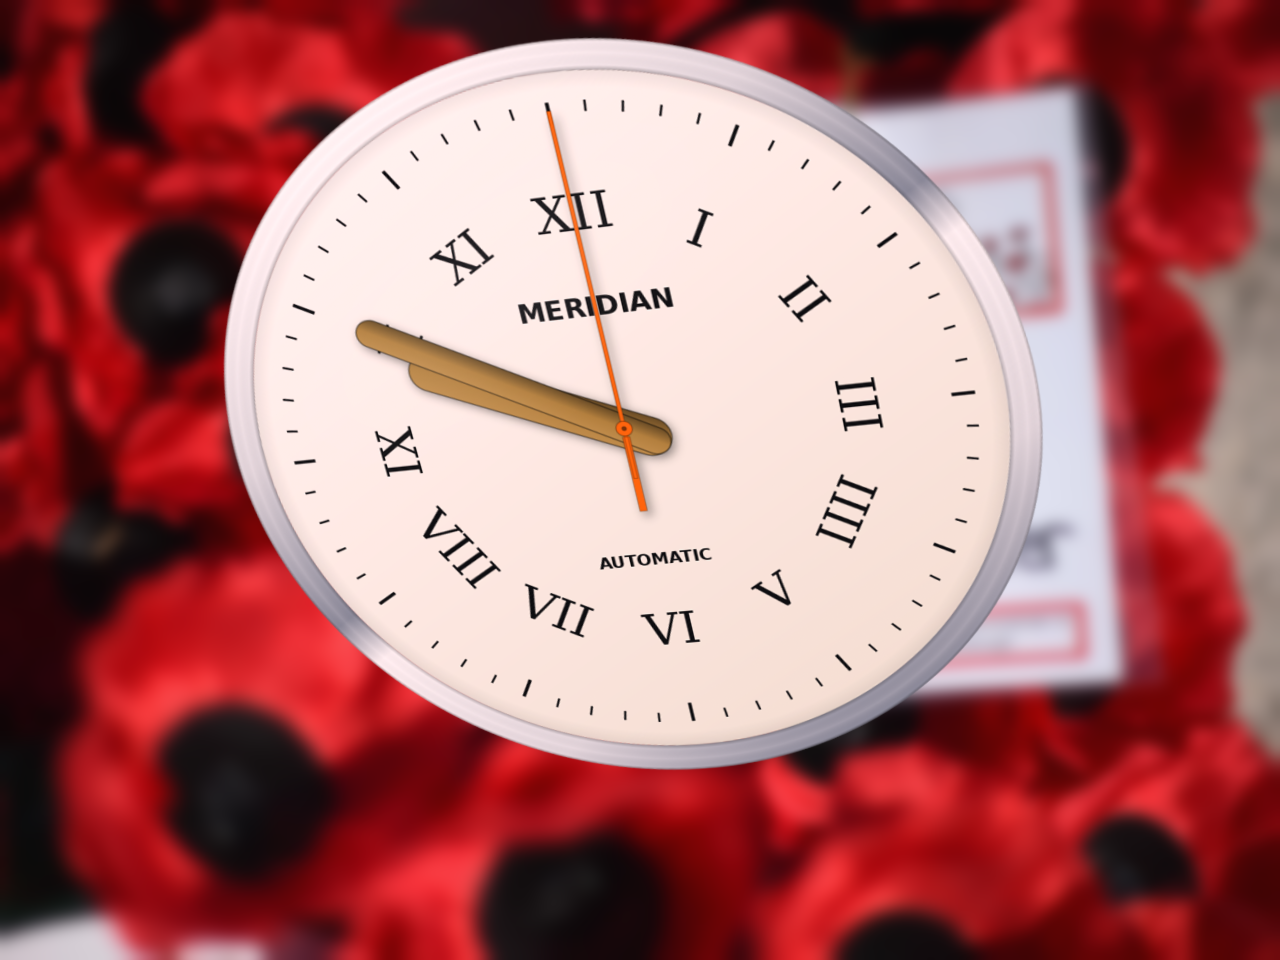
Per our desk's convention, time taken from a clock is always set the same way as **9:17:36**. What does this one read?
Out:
**9:50:00**
